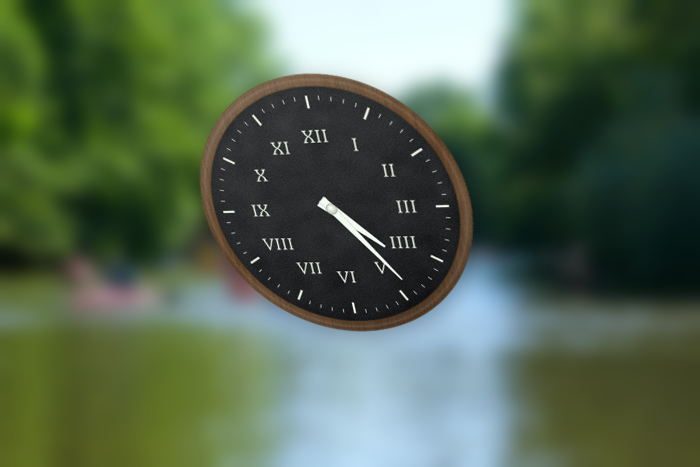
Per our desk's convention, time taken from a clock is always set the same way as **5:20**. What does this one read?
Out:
**4:24**
